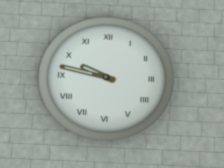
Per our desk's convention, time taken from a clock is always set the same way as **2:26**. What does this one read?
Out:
**9:47**
